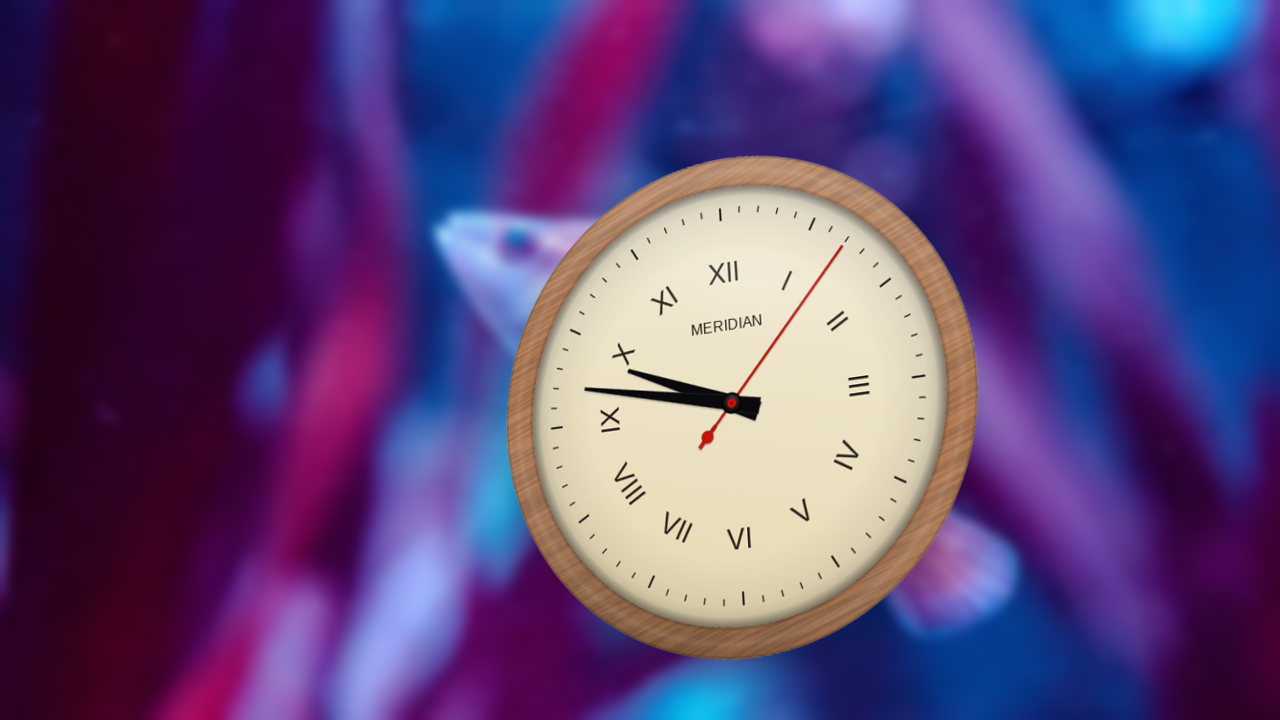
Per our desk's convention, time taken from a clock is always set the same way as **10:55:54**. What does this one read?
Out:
**9:47:07**
